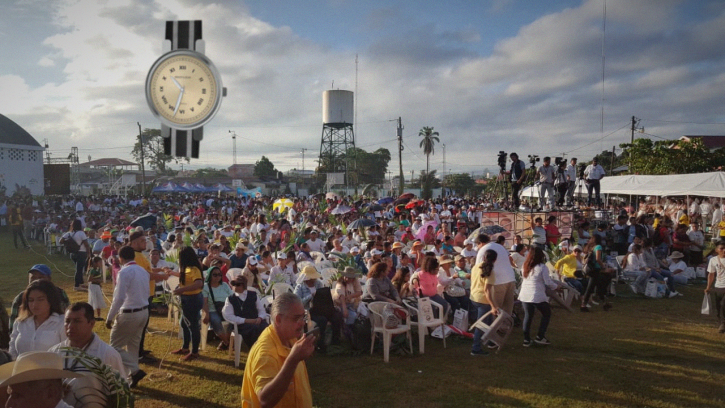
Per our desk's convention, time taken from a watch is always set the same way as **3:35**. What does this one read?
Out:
**10:33**
